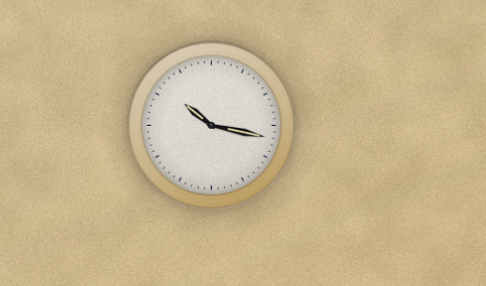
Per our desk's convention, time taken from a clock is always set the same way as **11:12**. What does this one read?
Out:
**10:17**
